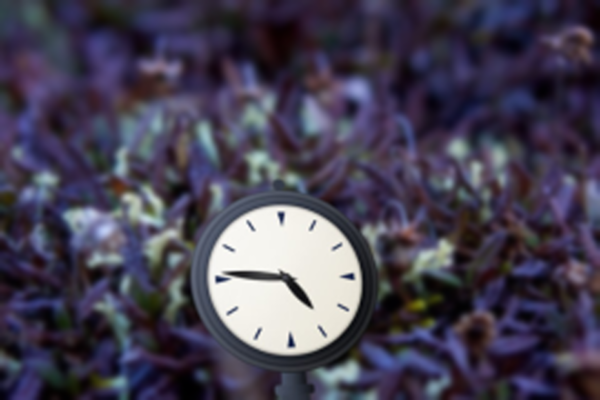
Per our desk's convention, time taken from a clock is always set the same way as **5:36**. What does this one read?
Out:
**4:46**
